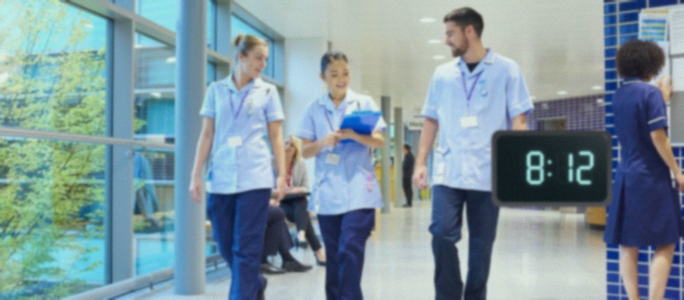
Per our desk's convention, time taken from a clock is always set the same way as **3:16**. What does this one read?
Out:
**8:12**
